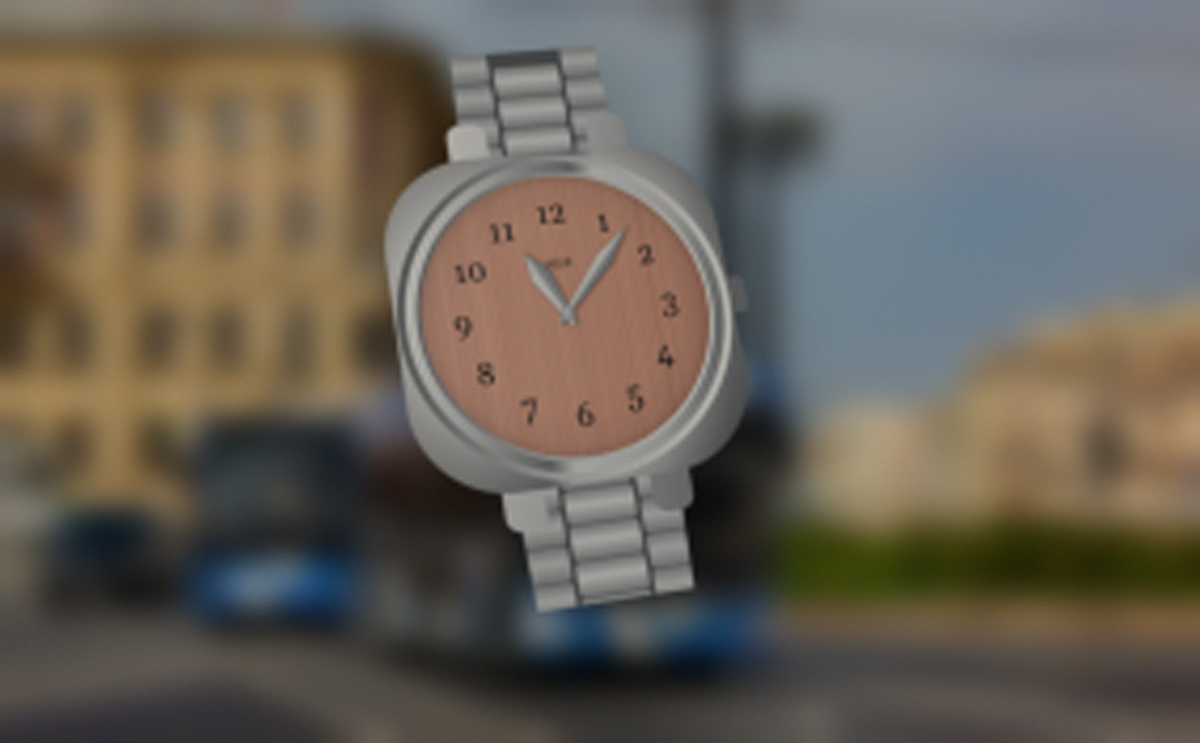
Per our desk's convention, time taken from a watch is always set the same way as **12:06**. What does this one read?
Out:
**11:07**
